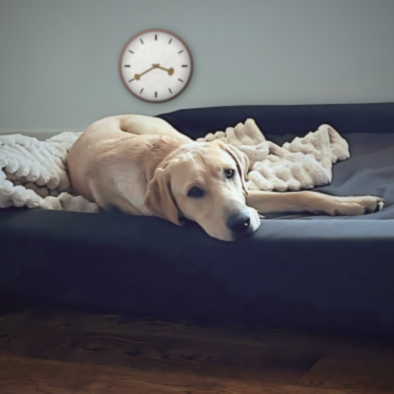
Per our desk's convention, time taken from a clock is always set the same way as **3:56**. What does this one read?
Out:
**3:40**
